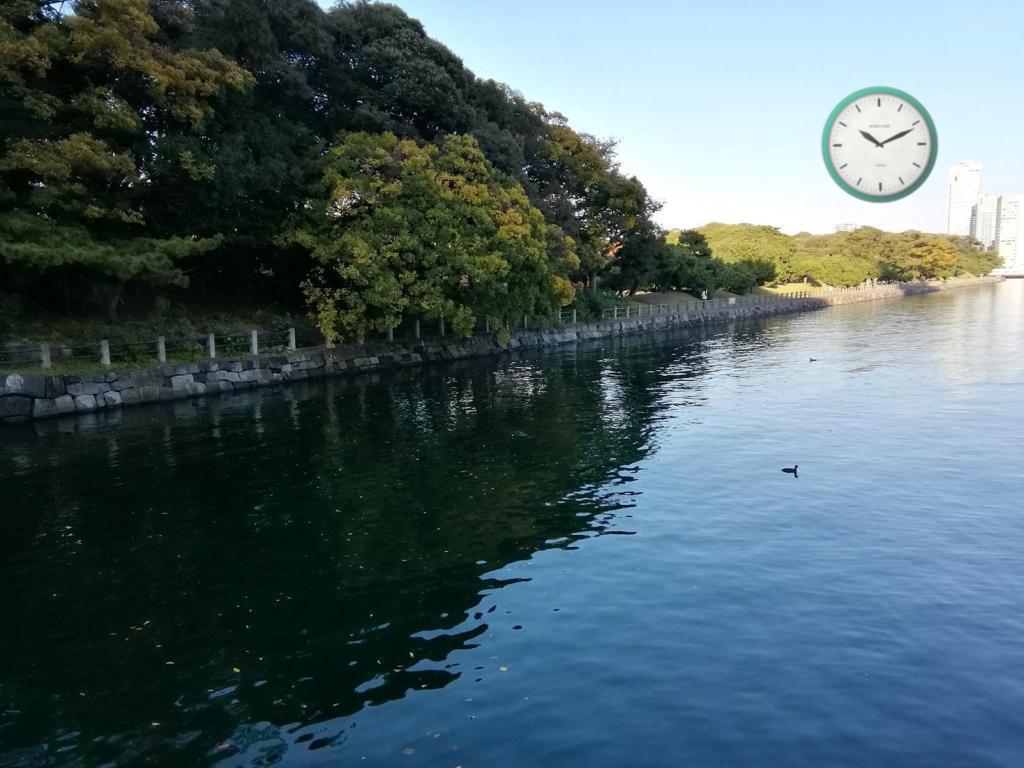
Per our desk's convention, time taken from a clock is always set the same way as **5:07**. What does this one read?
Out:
**10:11**
